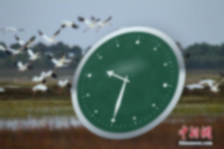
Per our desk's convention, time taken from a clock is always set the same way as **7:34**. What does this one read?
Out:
**9:30**
